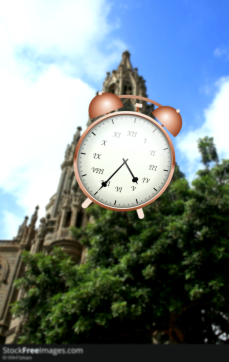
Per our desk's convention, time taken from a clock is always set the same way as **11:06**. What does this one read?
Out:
**4:35**
